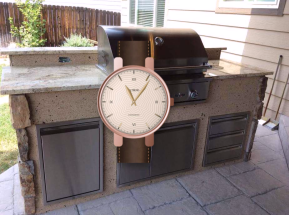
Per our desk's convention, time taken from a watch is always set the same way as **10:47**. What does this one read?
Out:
**11:06**
